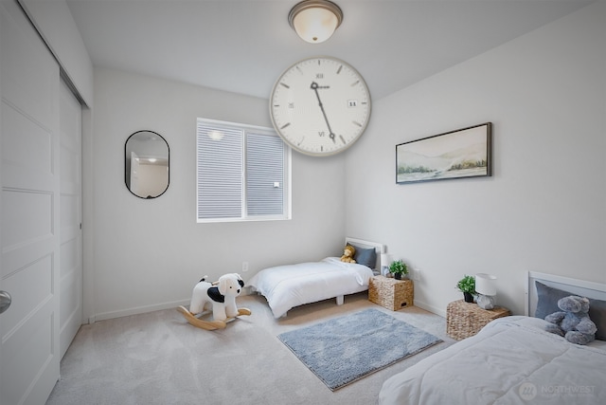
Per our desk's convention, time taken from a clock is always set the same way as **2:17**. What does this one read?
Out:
**11:27**
